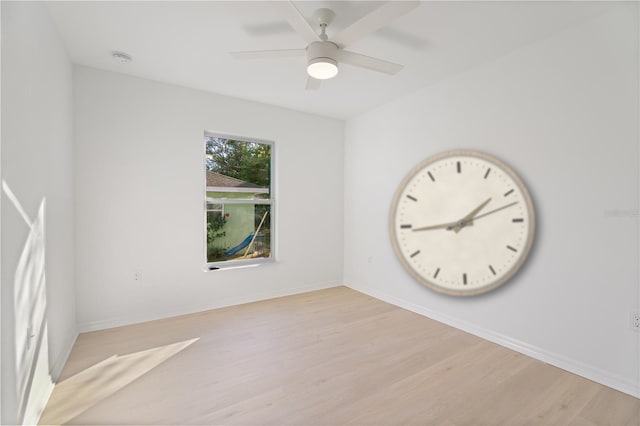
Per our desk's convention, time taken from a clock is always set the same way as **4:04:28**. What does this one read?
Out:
**1:44:12**
